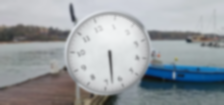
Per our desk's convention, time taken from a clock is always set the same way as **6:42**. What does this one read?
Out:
**6:33**
